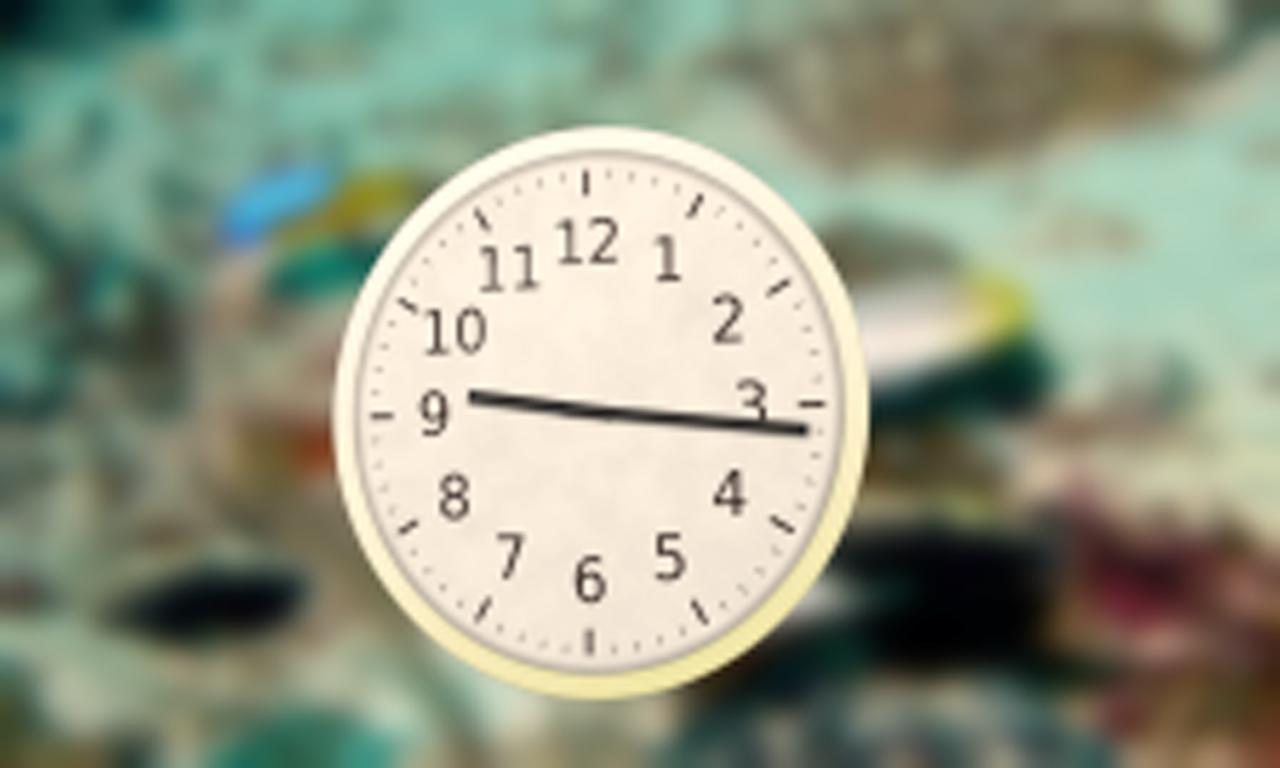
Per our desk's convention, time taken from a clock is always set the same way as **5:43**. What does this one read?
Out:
**9:16**
